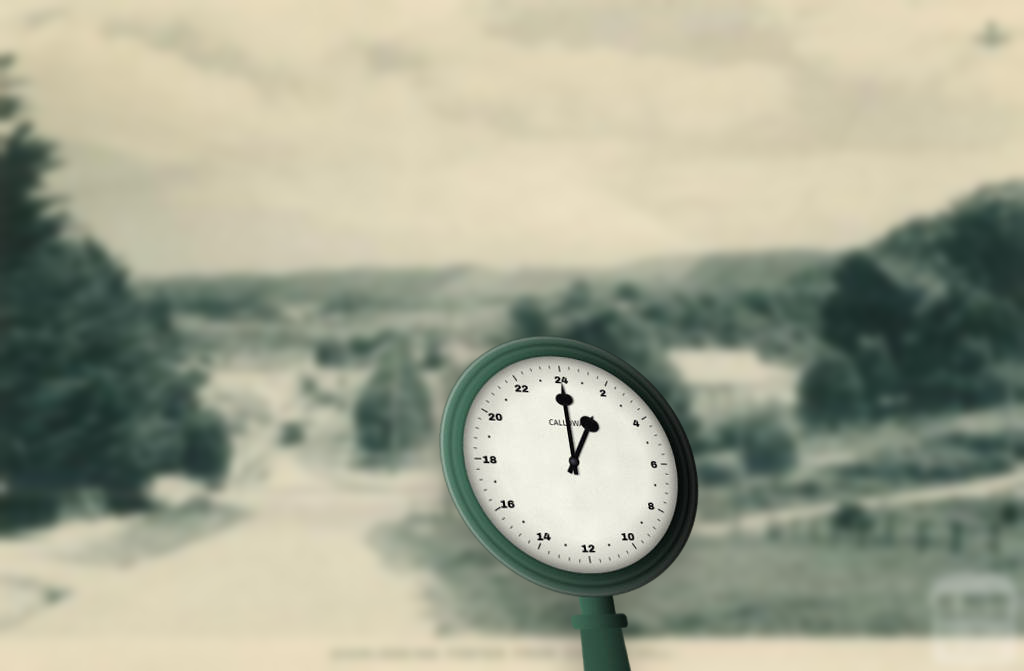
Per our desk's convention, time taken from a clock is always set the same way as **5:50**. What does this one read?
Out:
**2:00**
